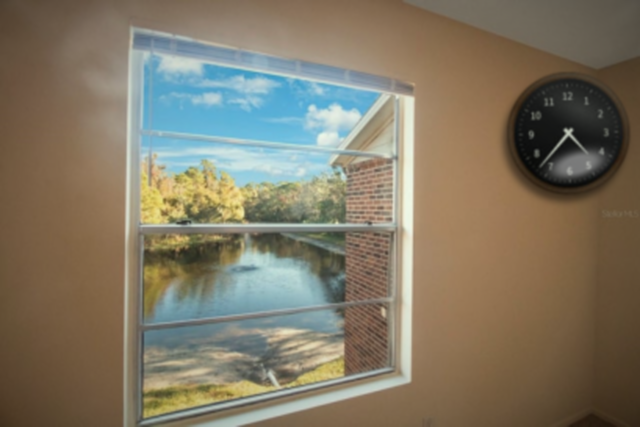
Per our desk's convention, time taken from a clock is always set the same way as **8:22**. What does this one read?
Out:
**4:37**
